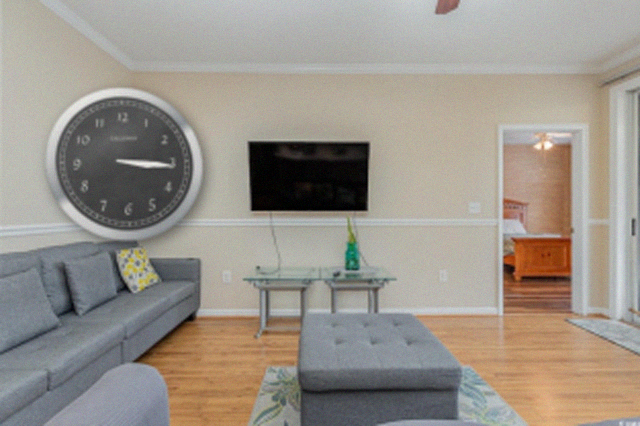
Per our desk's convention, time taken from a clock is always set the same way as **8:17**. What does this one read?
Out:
**3:16**
